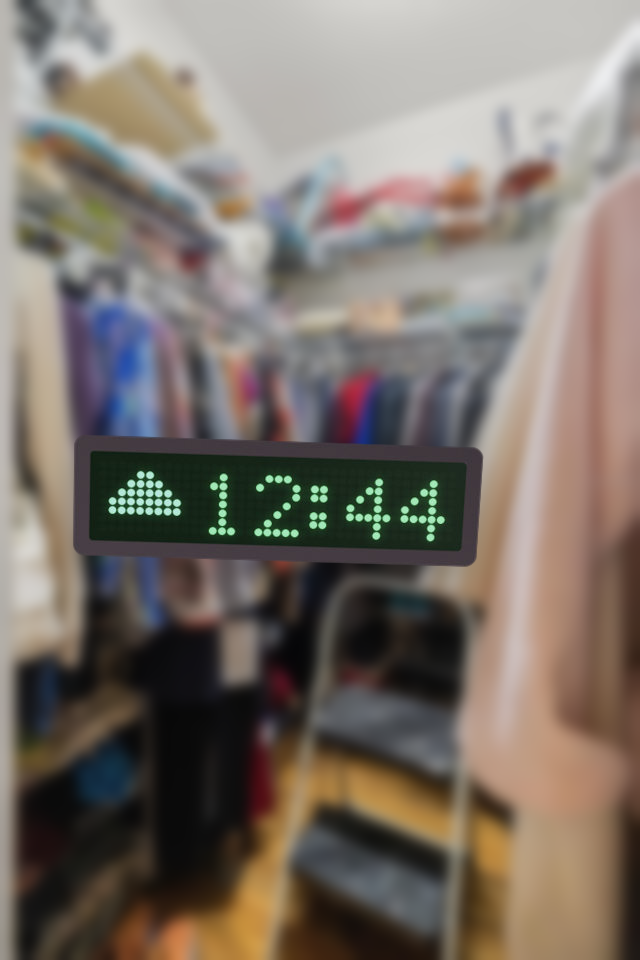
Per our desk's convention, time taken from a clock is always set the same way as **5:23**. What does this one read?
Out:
**12:44**
